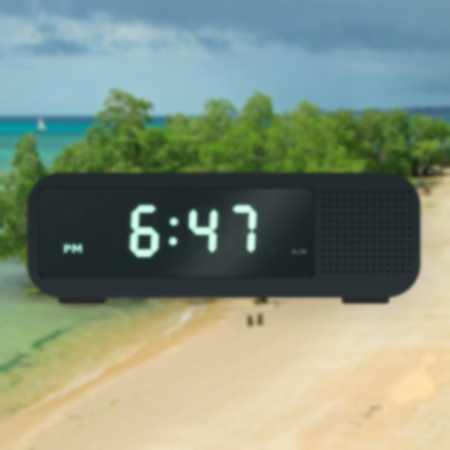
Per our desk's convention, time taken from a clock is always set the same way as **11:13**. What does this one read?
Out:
**6:47**
